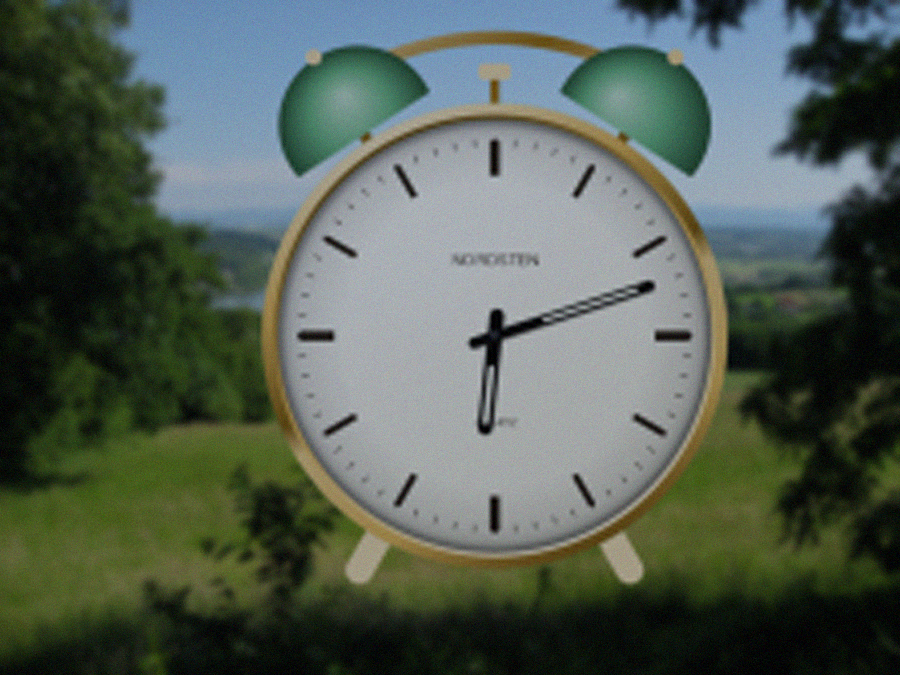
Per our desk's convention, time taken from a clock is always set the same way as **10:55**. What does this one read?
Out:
**6:12**
